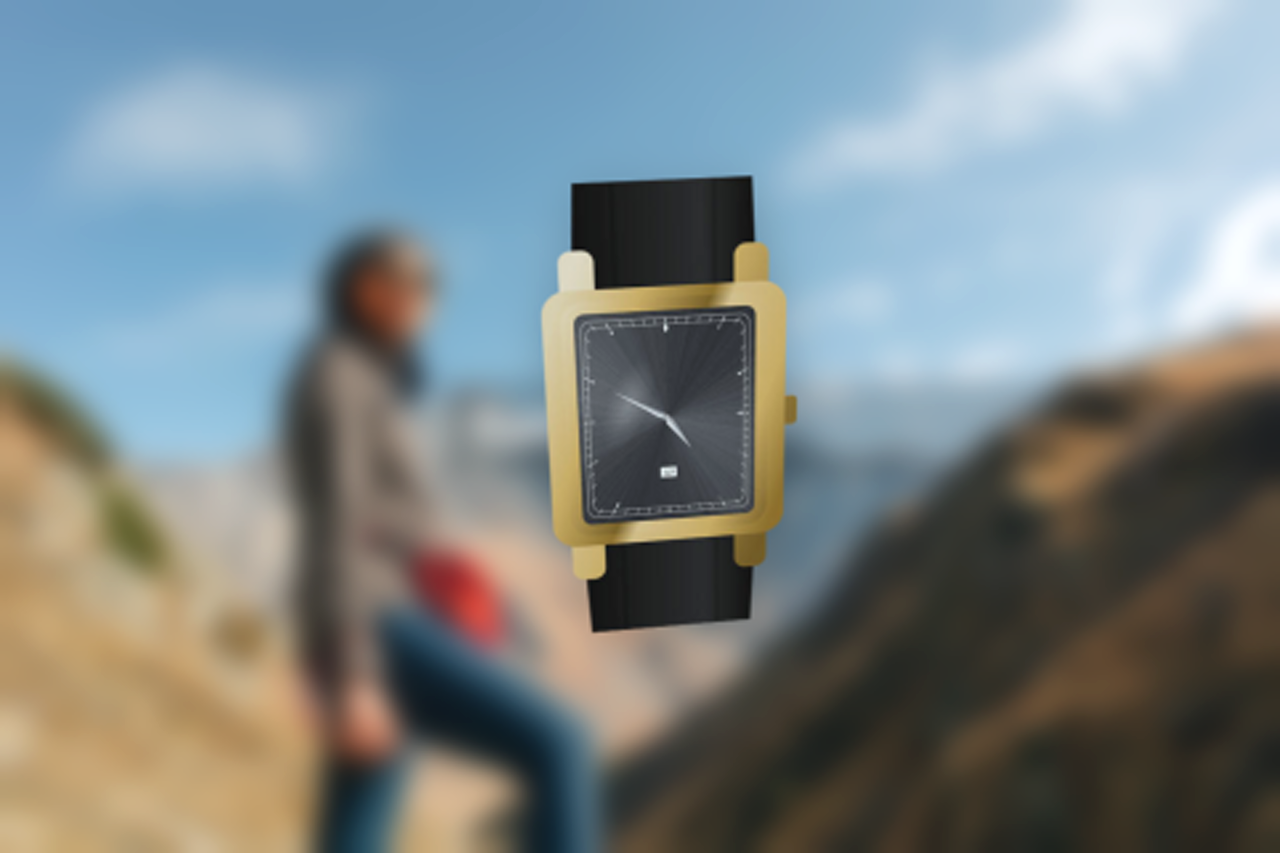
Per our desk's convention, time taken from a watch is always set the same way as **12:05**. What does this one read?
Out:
**4:50**
